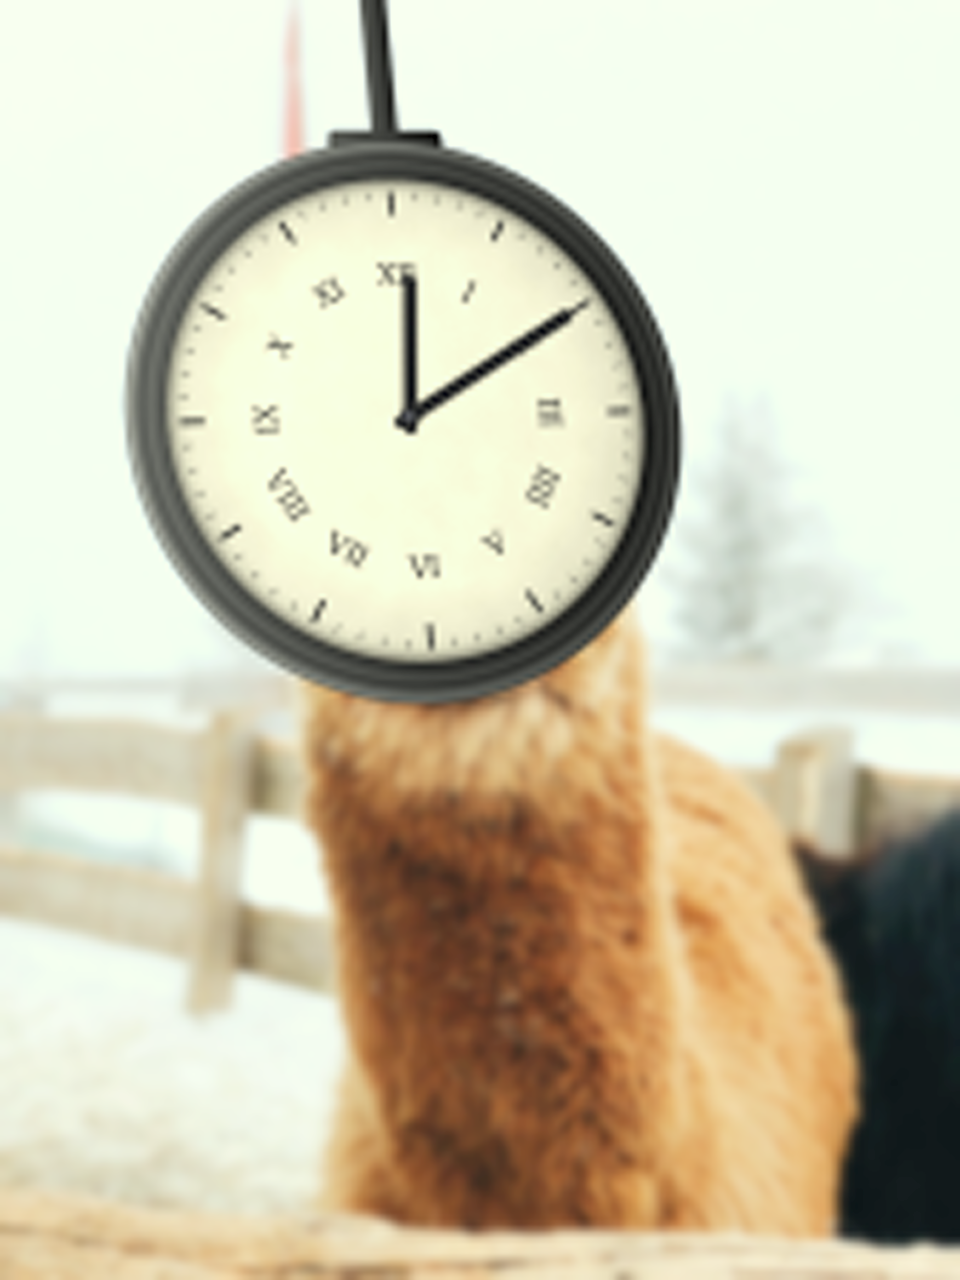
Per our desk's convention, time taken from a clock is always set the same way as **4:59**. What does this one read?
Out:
**12:10**
